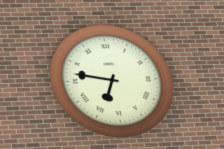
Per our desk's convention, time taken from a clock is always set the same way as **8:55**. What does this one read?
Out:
**6:47**
